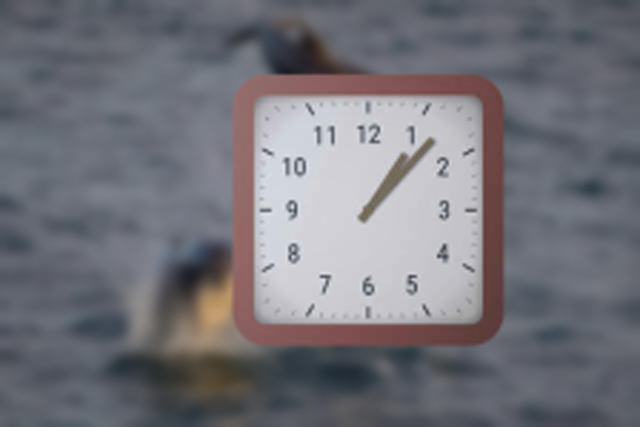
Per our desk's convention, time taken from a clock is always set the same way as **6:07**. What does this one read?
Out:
**1:07**
